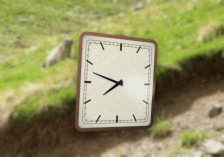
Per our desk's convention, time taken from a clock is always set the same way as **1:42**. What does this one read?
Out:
**7:48**
